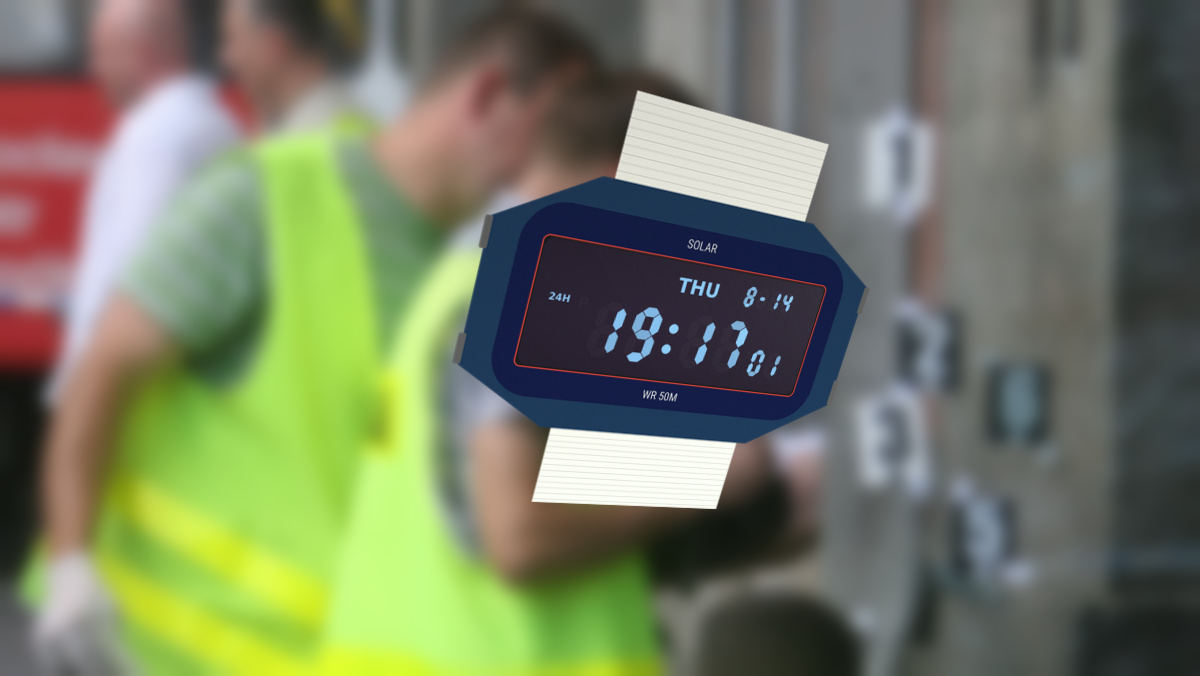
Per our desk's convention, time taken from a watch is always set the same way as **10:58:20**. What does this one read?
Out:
**19:17:01**
